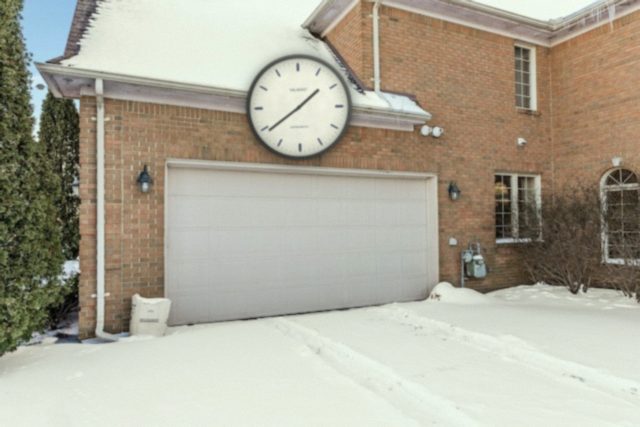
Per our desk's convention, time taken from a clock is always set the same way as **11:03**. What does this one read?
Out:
**1:39**
